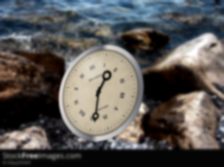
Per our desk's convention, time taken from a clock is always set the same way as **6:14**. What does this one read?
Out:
**1:34**
